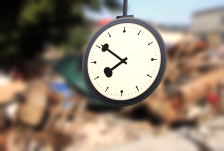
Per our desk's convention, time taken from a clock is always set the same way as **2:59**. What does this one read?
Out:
**7:51**
